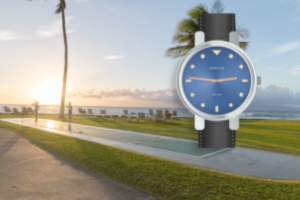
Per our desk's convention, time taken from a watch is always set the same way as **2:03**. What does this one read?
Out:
**2:46**
